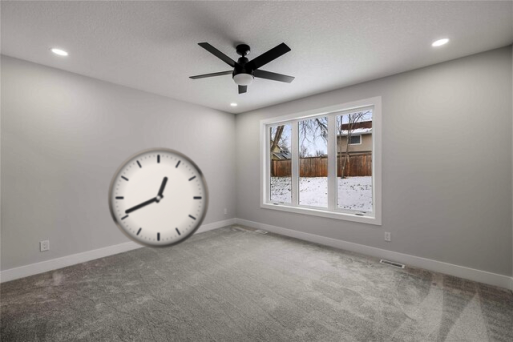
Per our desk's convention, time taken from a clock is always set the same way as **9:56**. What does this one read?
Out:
**12:41**
